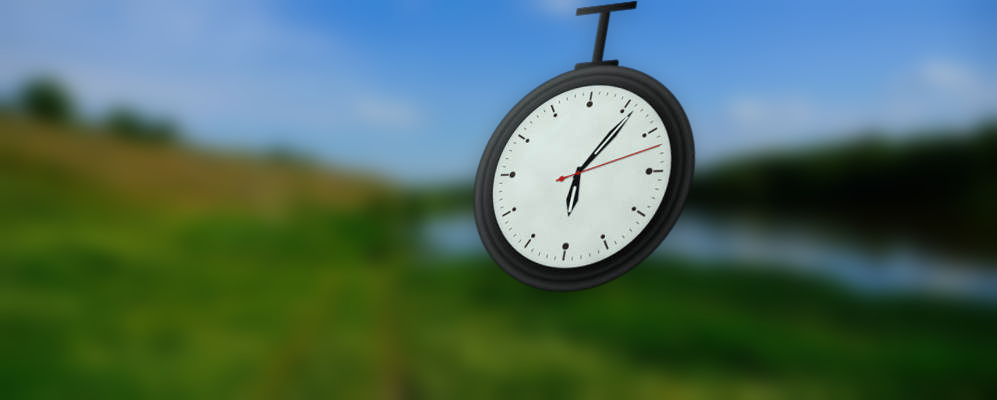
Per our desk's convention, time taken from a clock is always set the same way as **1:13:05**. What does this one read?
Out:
**6:06:12**
